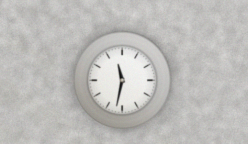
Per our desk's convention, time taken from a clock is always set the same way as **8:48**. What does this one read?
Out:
**11:32**
